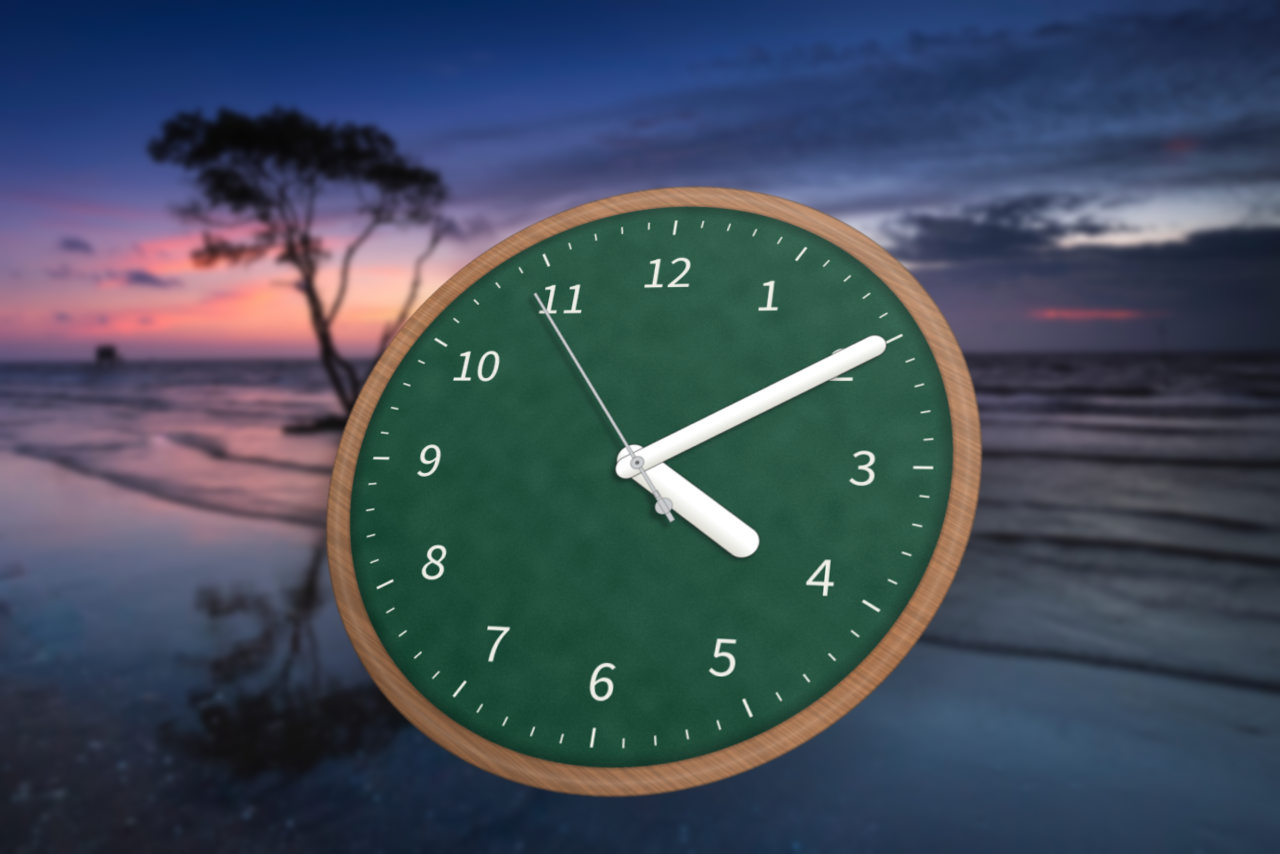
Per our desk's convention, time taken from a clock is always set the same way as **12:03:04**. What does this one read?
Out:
**4:09:54**
